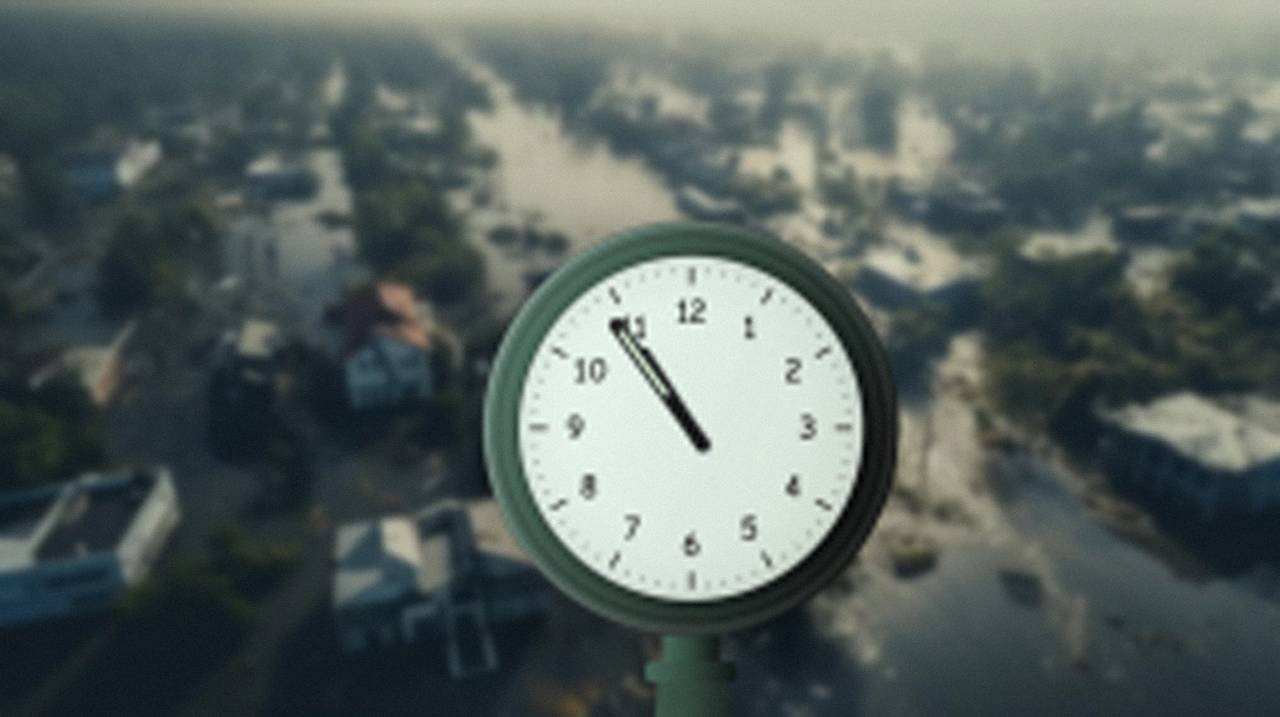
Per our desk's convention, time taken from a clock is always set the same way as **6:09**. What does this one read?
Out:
**10:54**
